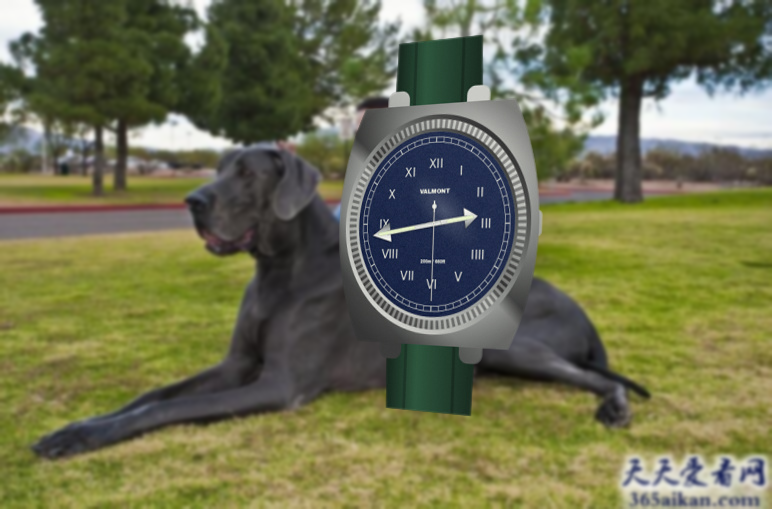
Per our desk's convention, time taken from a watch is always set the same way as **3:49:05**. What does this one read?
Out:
**2:43:30**
